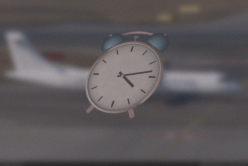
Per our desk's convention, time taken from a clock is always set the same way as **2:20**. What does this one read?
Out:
**4:13**
